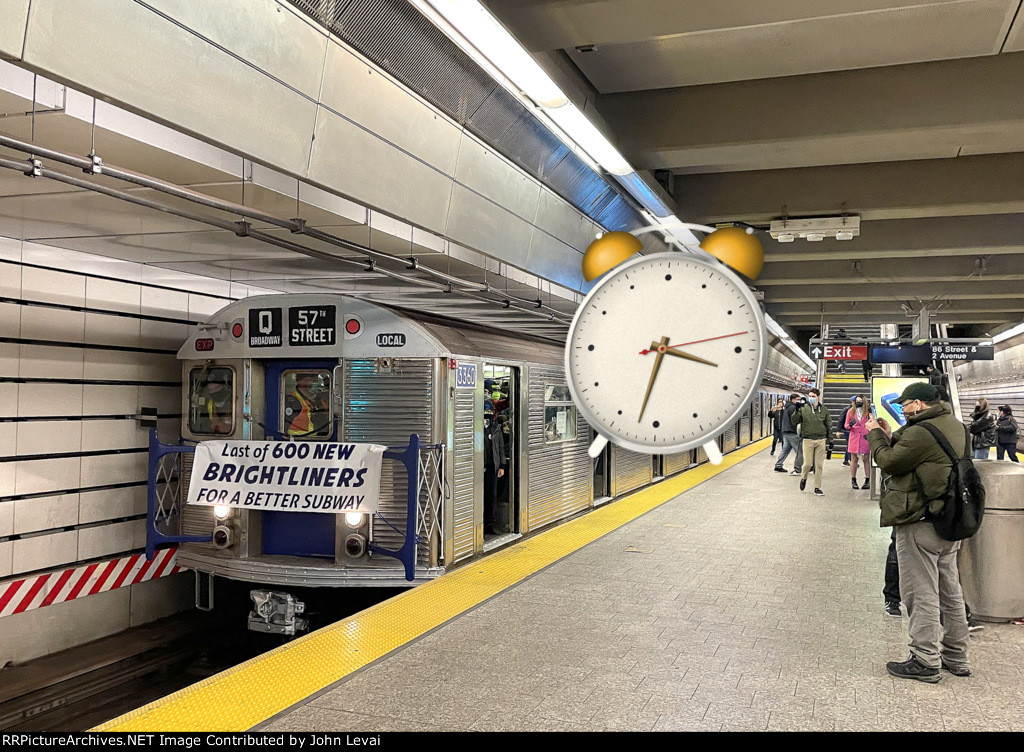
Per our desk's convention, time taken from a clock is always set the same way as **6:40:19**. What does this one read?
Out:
**3:32:13**
